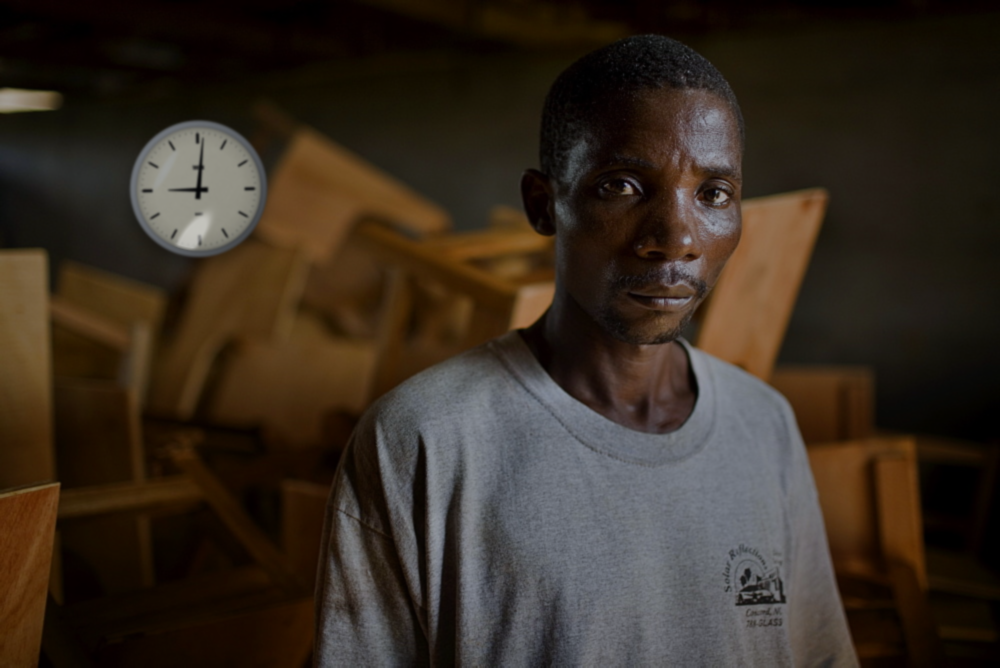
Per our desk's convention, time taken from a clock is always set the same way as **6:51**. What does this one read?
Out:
**9:01**
